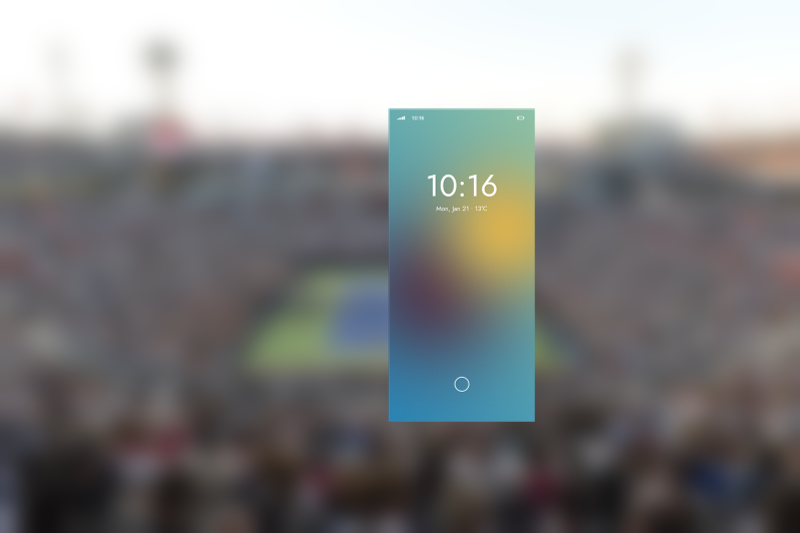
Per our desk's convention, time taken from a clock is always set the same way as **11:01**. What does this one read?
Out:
**10:16**
